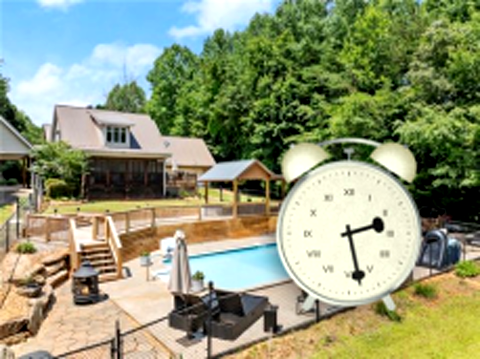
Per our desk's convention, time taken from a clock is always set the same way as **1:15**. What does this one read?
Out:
**2:28**
